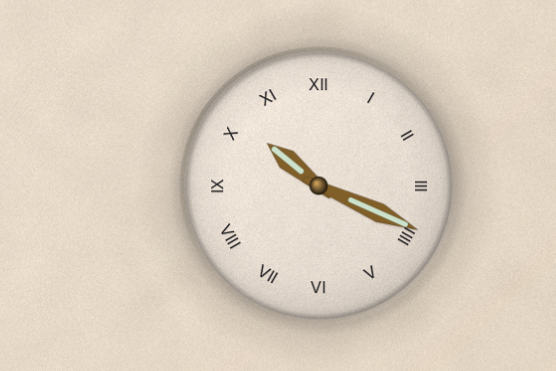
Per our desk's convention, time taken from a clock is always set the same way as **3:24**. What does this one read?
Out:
**10:19**
